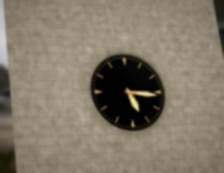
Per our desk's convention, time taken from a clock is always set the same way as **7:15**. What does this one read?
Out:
**5:16**
